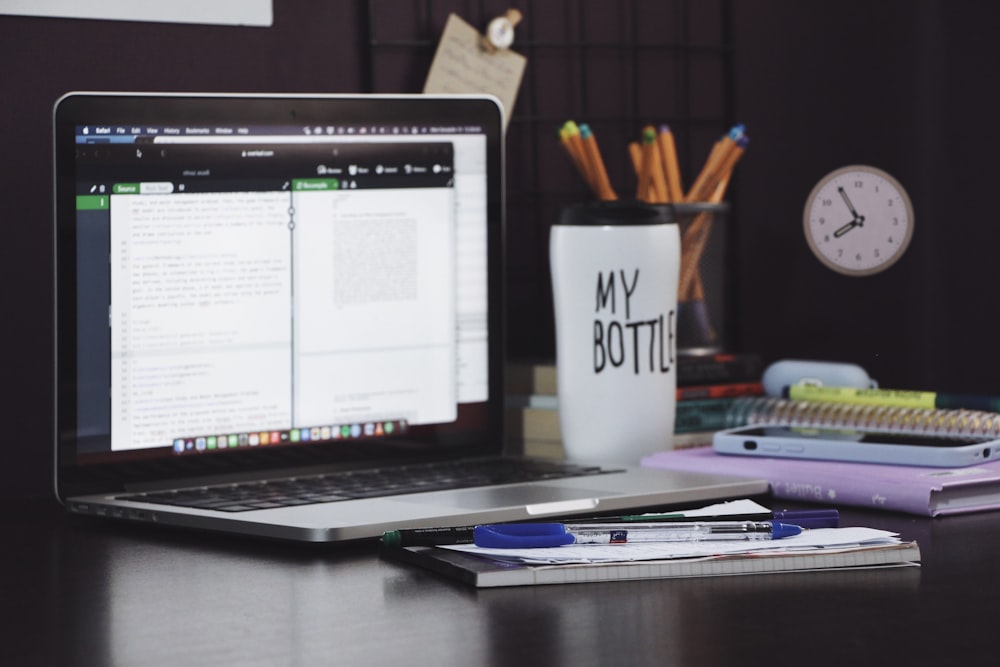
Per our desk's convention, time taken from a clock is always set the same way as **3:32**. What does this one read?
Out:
**7:55**
